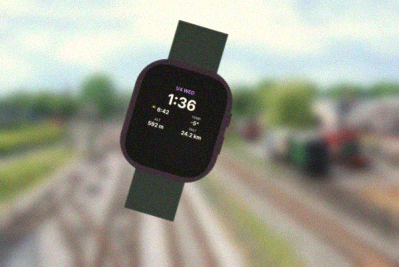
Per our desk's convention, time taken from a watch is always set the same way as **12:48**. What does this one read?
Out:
**1:36**
